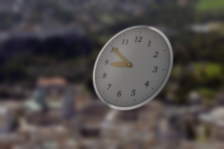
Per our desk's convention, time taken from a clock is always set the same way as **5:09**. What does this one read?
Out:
**8:50**
